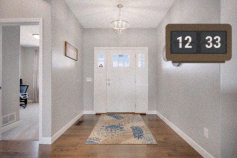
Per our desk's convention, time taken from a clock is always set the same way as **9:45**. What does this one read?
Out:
**12:33**
